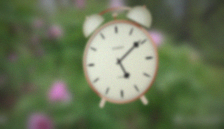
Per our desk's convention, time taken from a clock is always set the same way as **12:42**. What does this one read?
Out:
**5:09**
